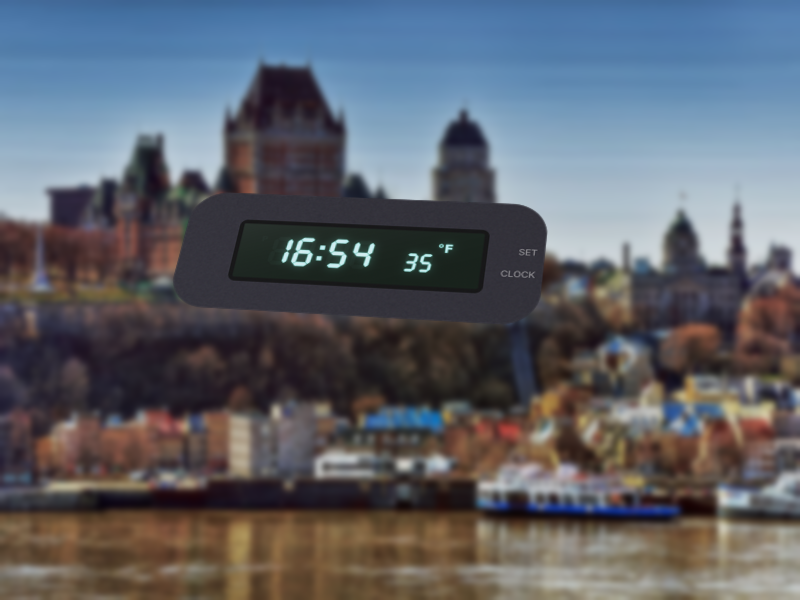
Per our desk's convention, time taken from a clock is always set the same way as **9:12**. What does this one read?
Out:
**16:54**
